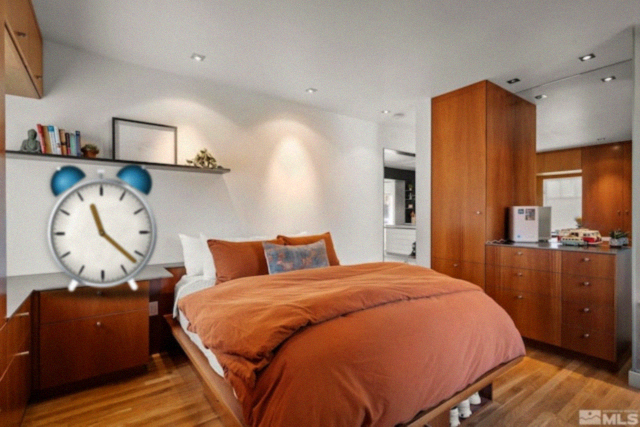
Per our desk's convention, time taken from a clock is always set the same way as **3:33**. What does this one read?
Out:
**11:22**
